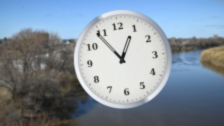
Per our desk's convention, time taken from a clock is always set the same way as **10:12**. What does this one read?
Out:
**12:54**
